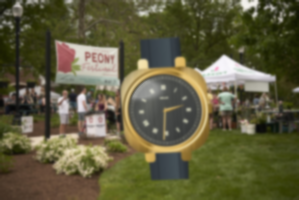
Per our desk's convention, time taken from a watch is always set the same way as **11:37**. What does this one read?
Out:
**2:31**
